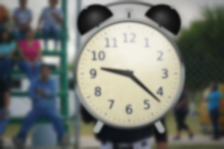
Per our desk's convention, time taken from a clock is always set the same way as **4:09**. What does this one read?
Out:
**9:22**
